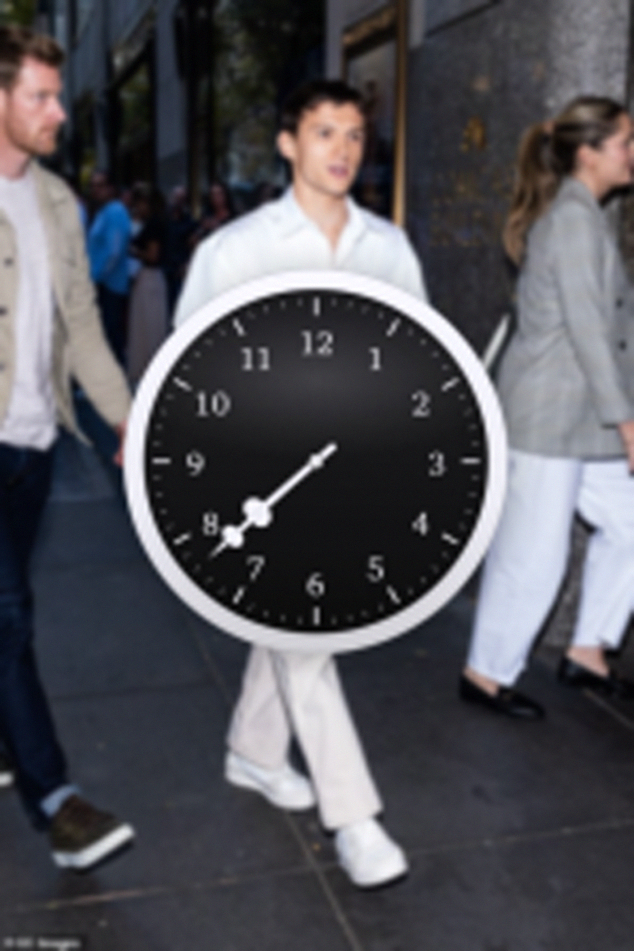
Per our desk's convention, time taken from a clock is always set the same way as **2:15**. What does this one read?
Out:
**7:38**
